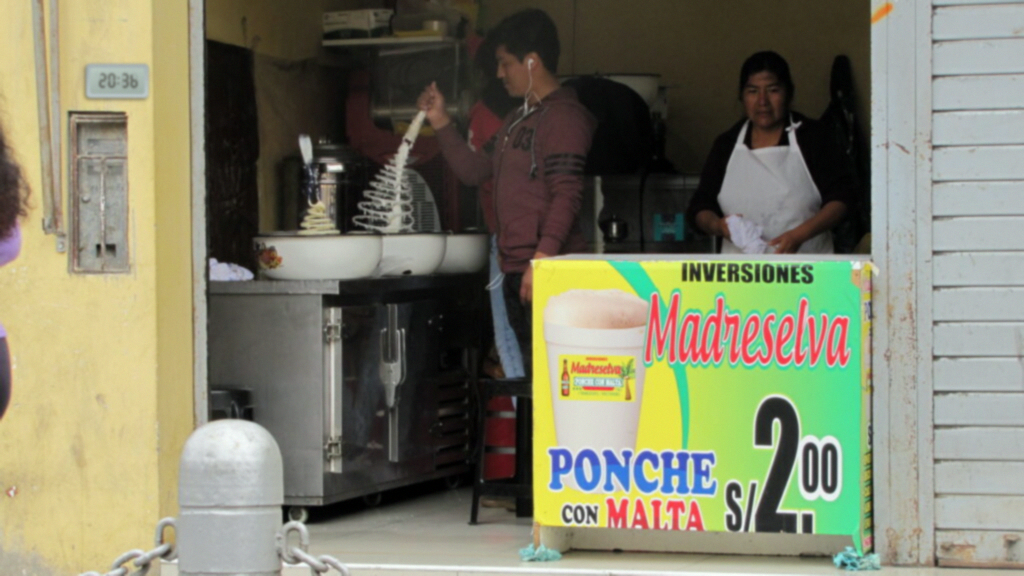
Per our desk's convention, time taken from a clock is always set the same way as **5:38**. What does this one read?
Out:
**20:36**
